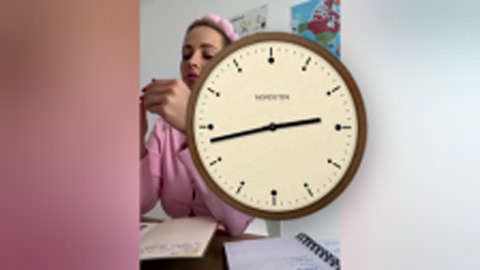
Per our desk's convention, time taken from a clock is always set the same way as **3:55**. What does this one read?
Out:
**2:43**
